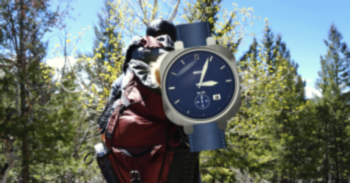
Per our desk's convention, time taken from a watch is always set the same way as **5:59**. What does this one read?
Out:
**3:04**
